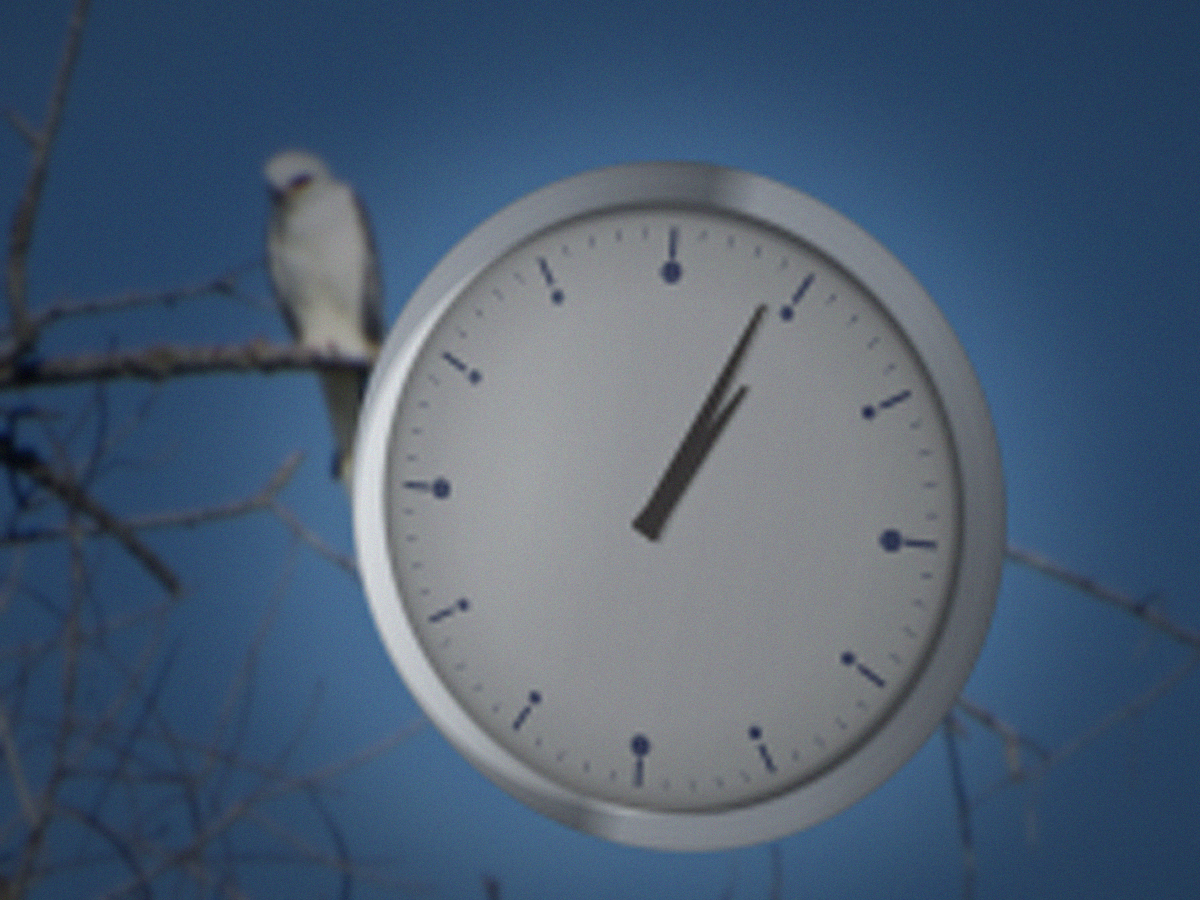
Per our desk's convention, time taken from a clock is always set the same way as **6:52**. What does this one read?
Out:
**1:04**
